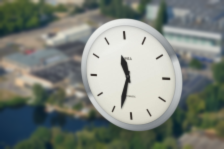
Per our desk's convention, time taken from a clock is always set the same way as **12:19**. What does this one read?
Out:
**11:33**
